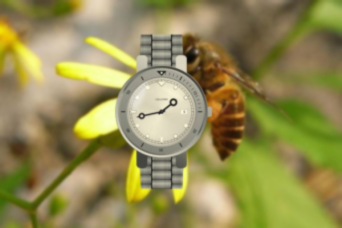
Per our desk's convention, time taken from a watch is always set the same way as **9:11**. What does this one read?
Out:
**1:43**
